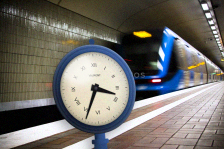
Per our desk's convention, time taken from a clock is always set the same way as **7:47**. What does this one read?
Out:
**3:34**
